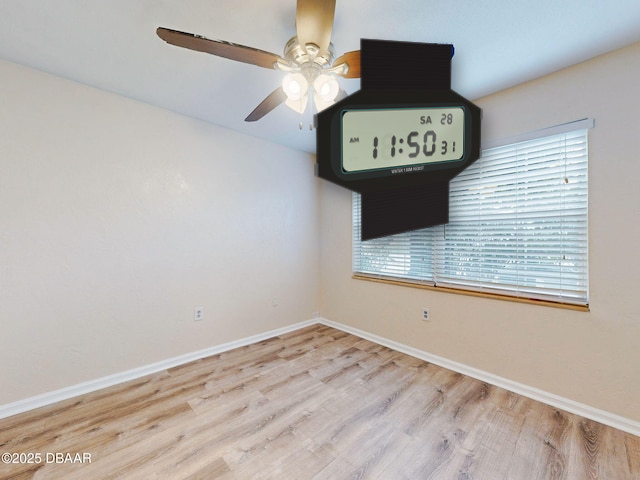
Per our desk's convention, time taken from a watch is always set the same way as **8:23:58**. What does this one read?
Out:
**11:50:31**
